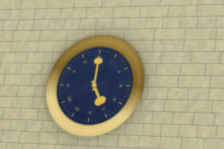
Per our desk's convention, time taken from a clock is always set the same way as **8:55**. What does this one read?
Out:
**5:00**
